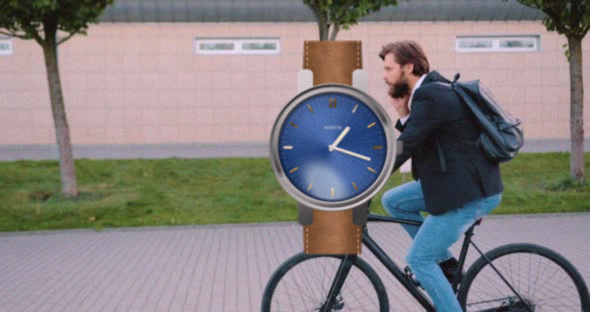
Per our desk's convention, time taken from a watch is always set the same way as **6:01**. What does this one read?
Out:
**1:18**
